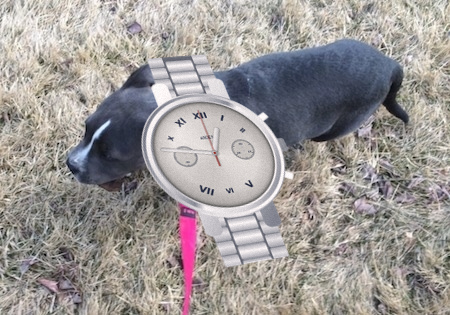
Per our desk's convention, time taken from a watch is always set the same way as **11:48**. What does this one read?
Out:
**12:47**
